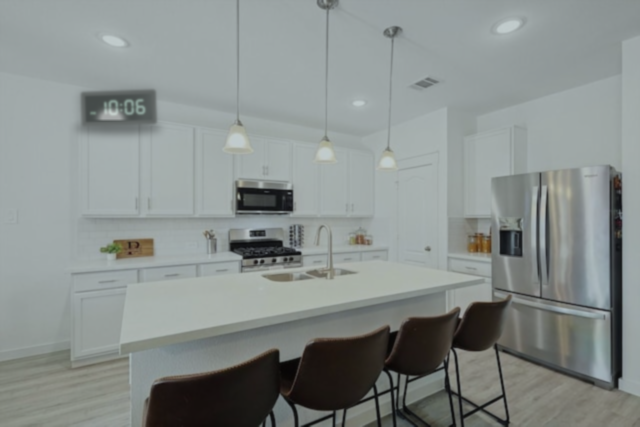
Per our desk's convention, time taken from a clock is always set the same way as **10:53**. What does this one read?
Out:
**10:06**
